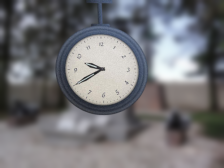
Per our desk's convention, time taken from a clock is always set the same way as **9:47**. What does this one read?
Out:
**9:40**
